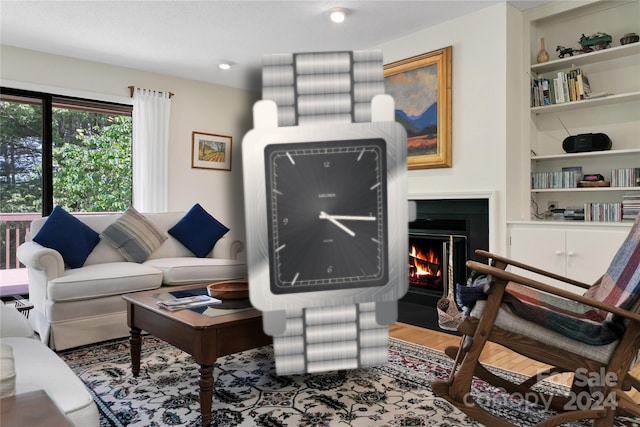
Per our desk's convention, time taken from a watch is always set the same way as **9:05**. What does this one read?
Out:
**4:16**
